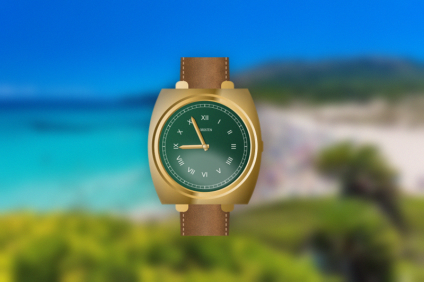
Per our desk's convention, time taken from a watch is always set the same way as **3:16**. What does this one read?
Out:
**8:56**
